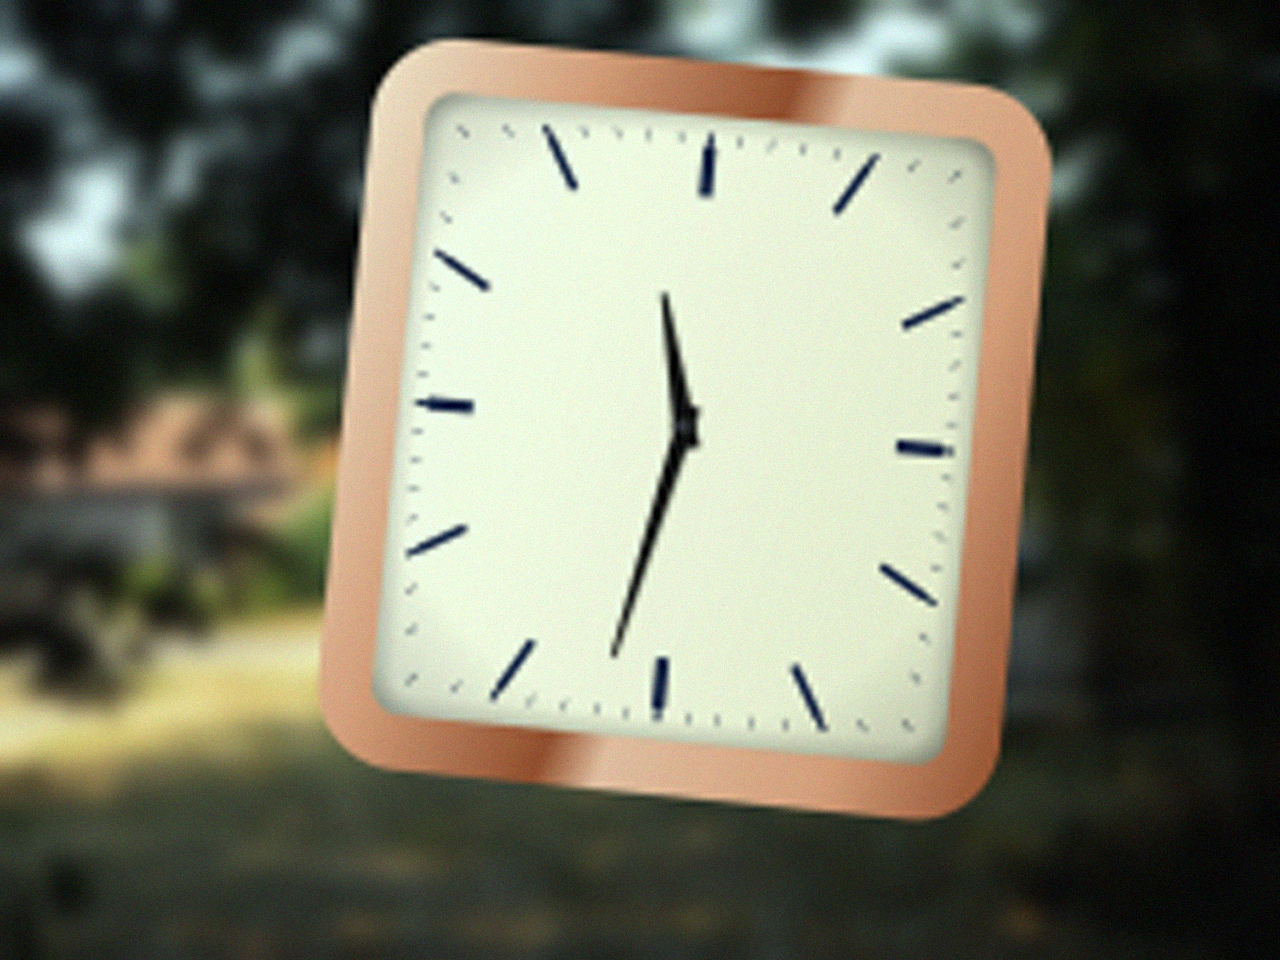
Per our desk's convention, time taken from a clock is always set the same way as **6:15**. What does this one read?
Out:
**11:32**
